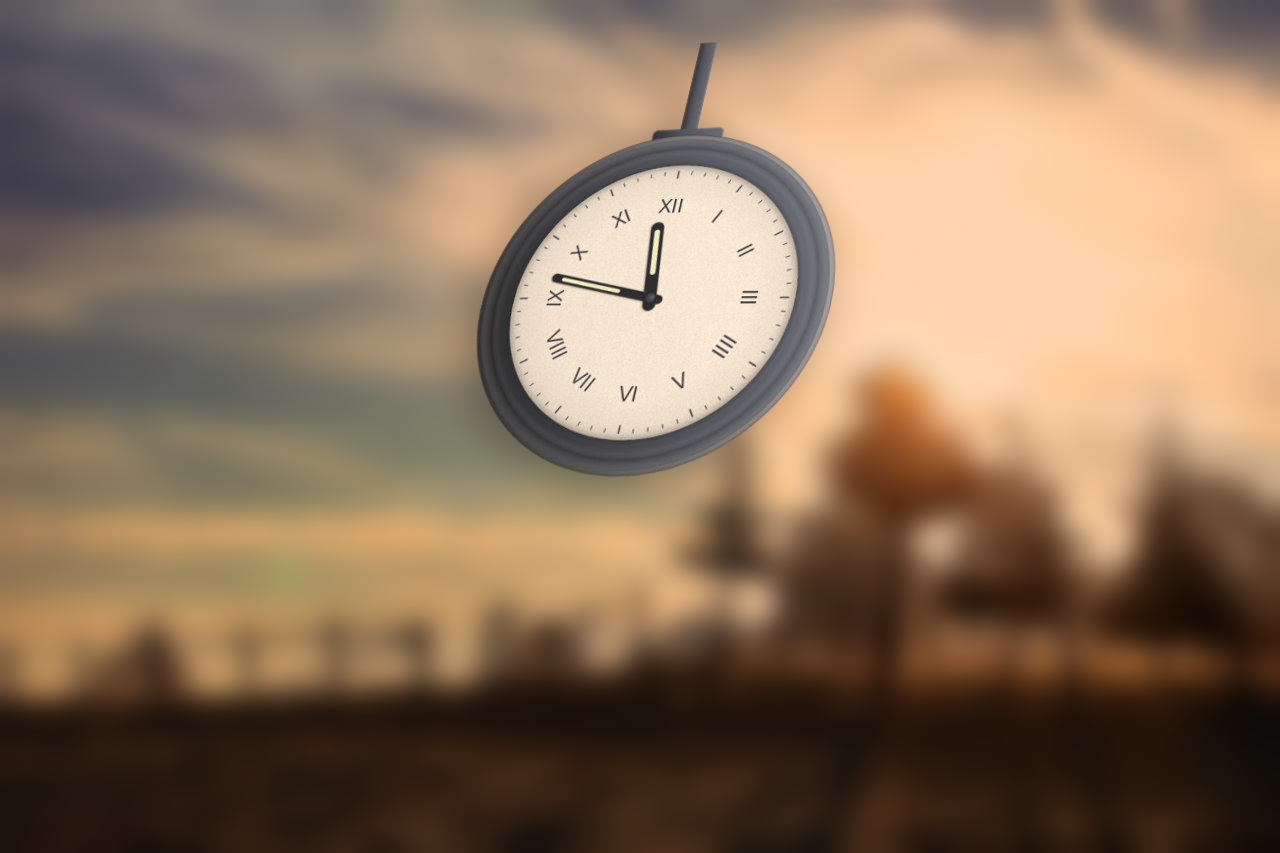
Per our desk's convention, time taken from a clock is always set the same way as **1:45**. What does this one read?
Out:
**11:47**
